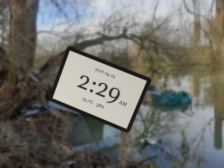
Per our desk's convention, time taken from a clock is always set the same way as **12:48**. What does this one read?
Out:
**2:29**
